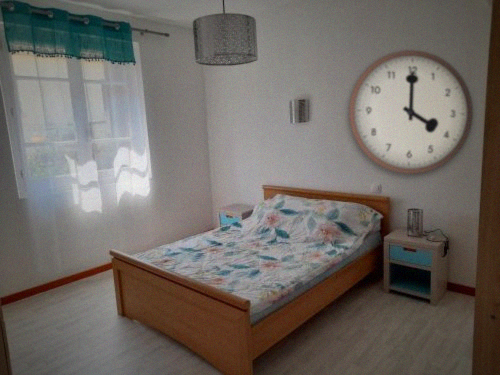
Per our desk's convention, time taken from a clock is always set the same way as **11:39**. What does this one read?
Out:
**4:00**
